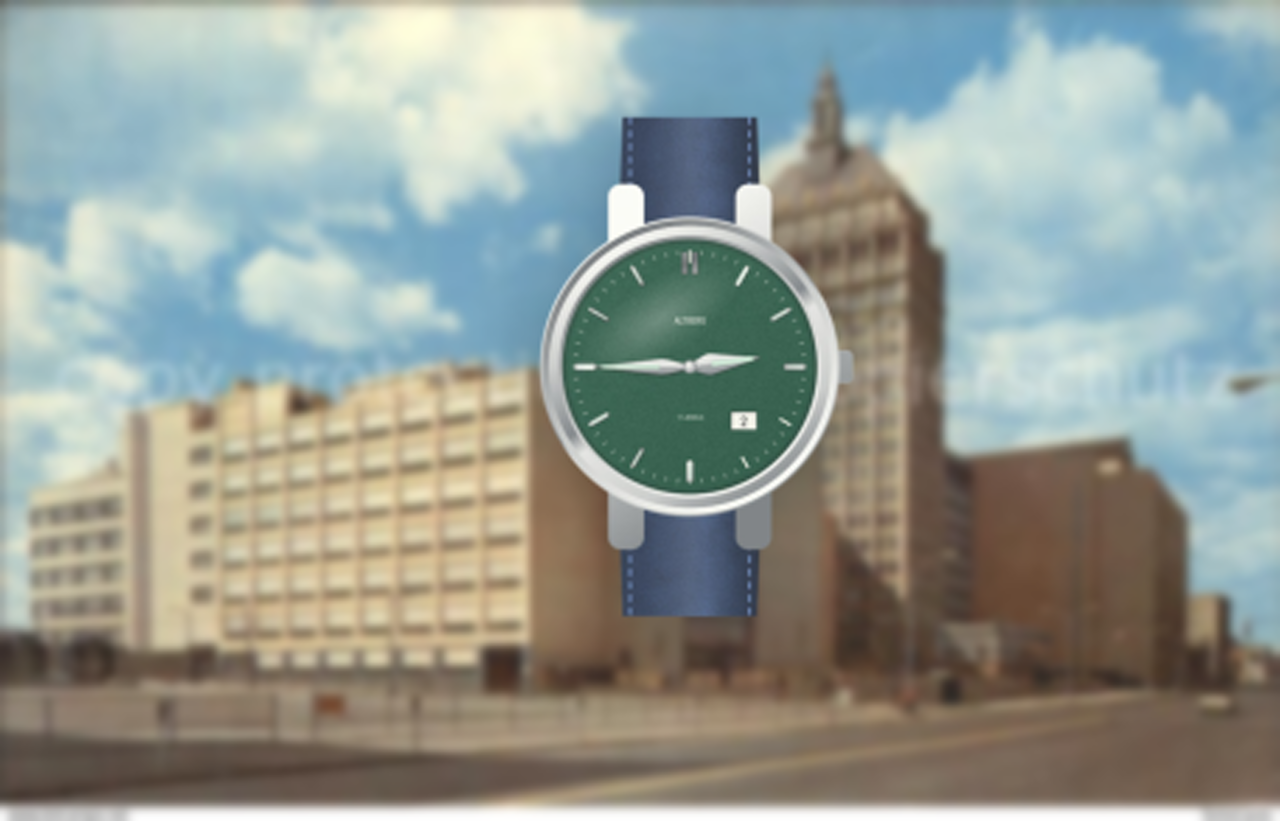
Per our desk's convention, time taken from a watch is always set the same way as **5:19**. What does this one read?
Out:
**2:45**
